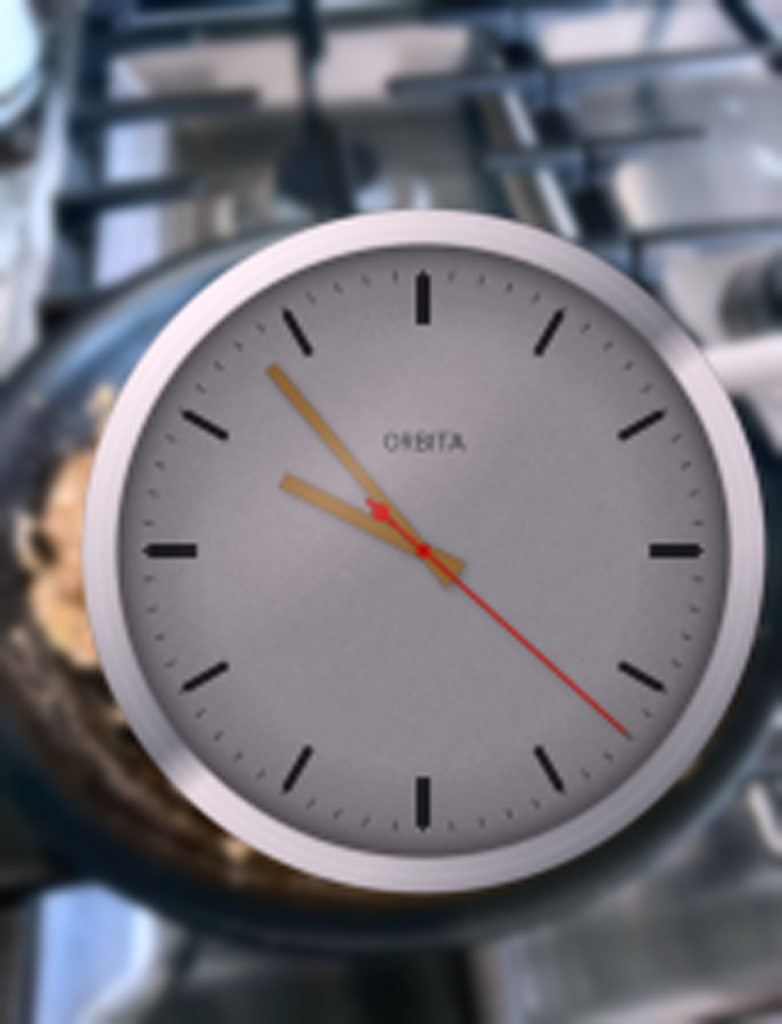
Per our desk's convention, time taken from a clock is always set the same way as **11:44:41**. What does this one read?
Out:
**9:53:22**
